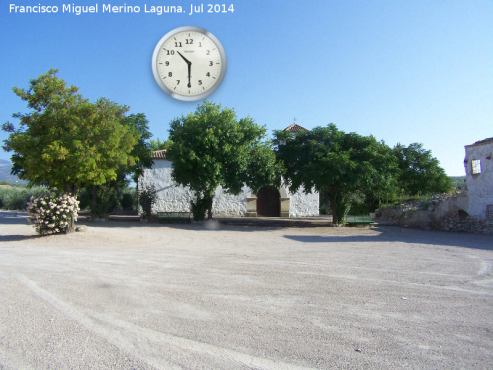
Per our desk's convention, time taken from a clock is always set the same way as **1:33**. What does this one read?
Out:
**10:30**
